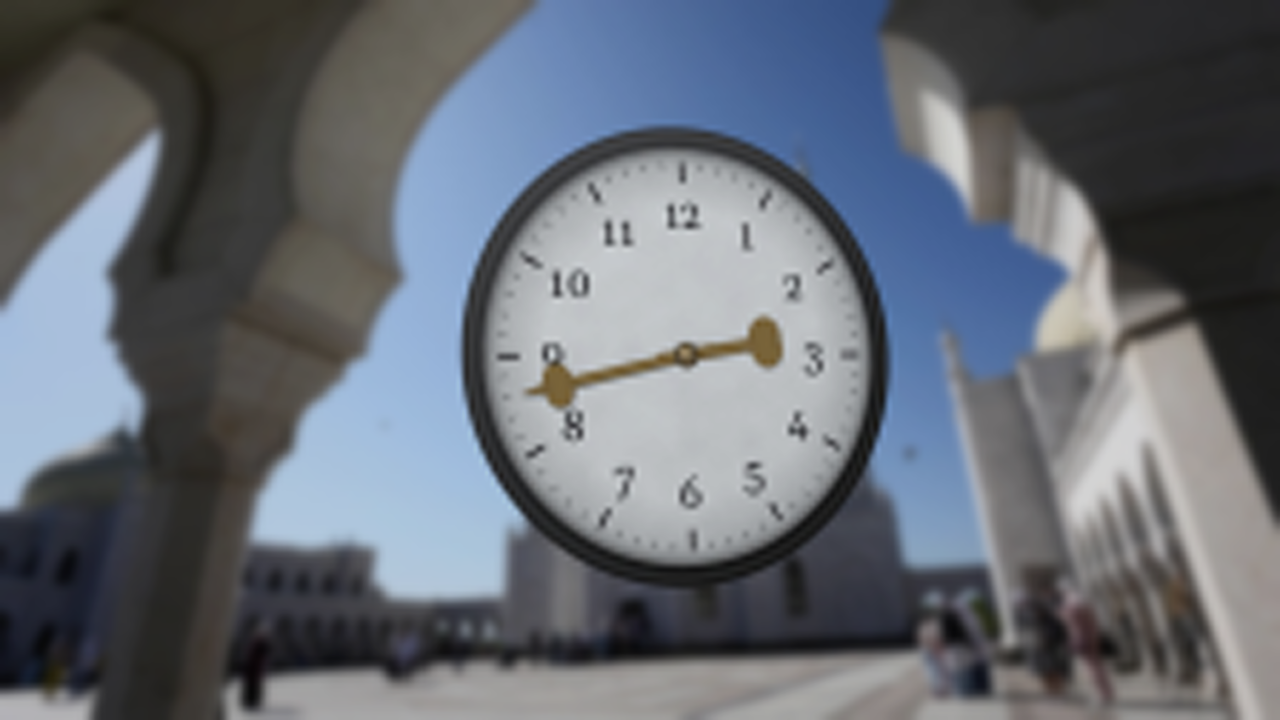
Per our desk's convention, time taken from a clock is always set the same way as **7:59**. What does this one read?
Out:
**2:43**
